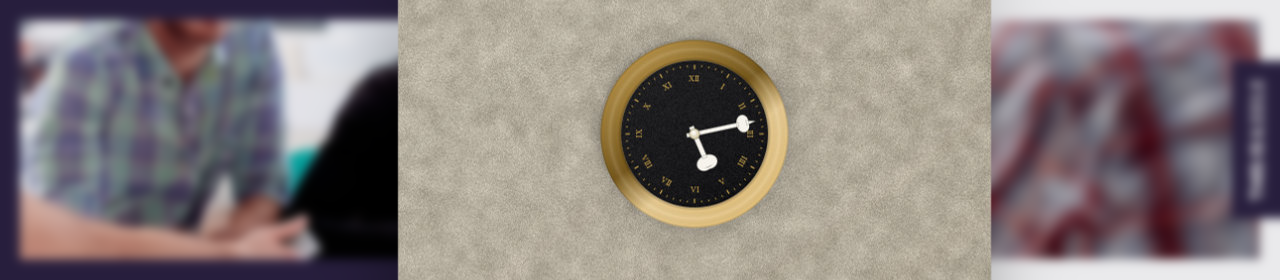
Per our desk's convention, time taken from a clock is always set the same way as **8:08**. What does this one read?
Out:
**5:13**
